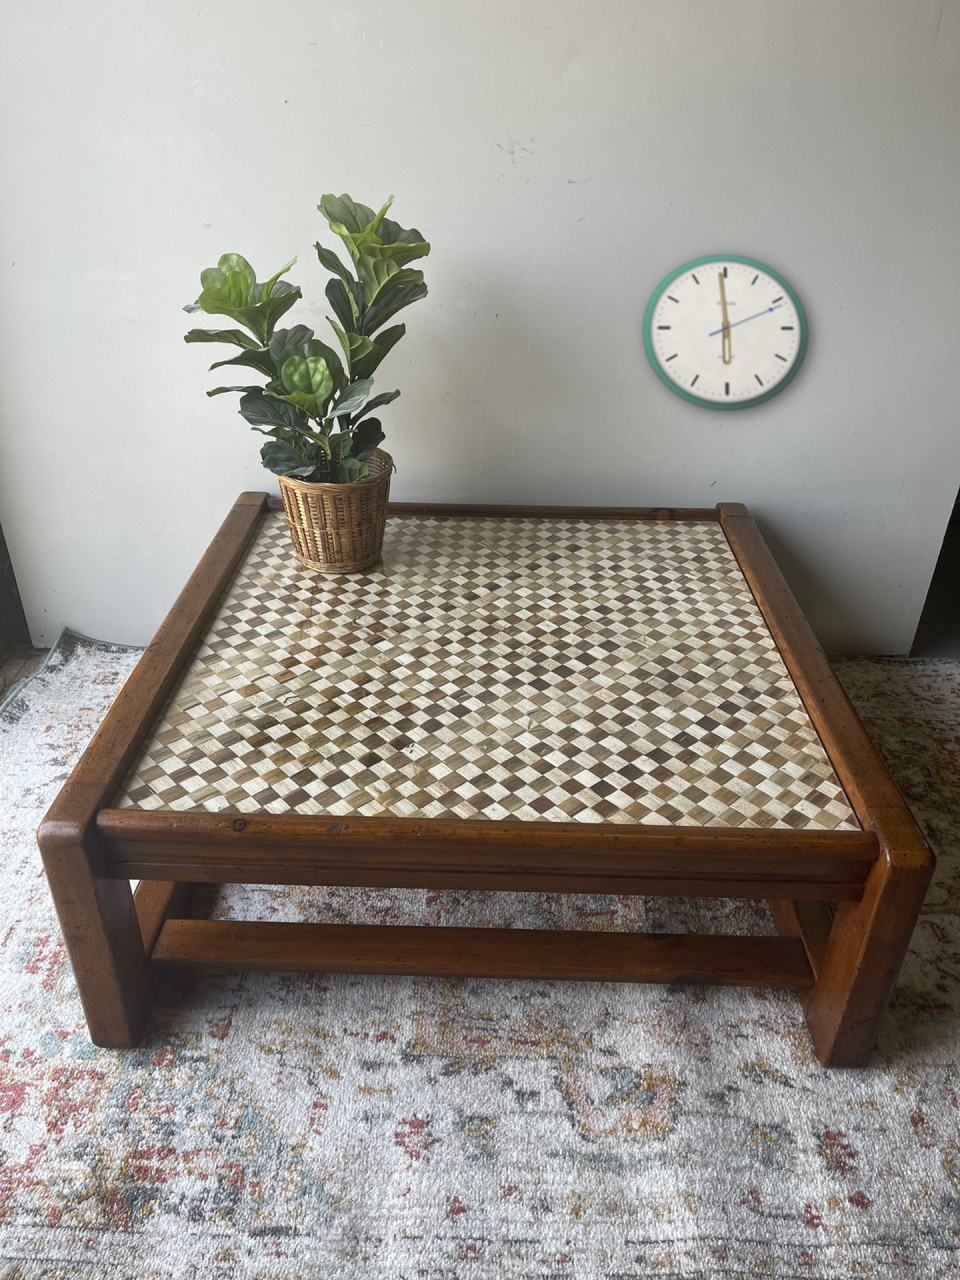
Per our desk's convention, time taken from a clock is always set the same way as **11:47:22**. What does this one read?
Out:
**5:59:11**
